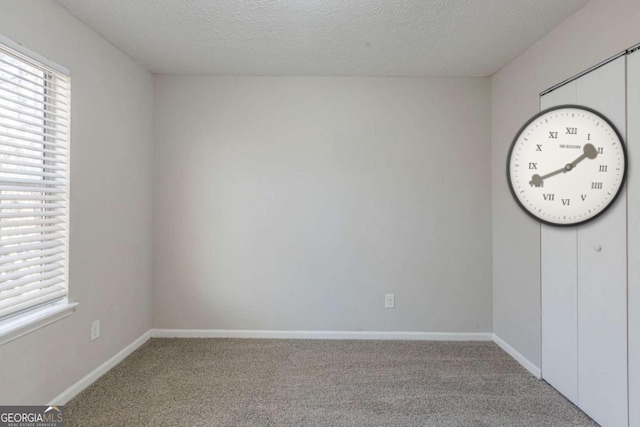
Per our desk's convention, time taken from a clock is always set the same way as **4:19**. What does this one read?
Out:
**1:41**
